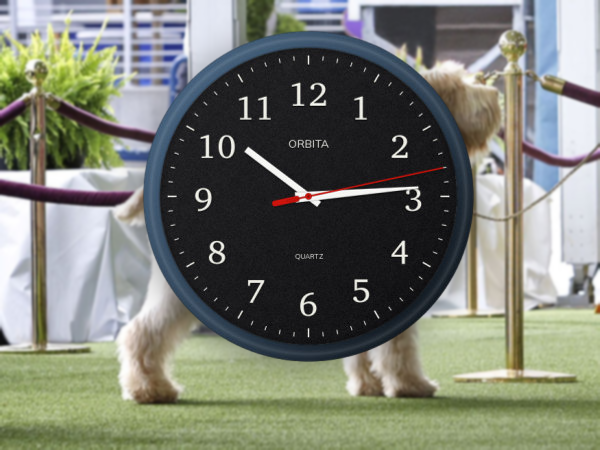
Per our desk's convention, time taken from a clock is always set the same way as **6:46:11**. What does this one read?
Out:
**10:14:13**
